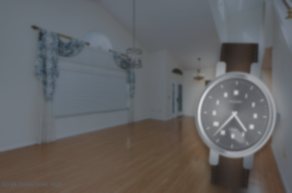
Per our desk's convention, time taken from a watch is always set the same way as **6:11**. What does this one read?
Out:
**4:37**
